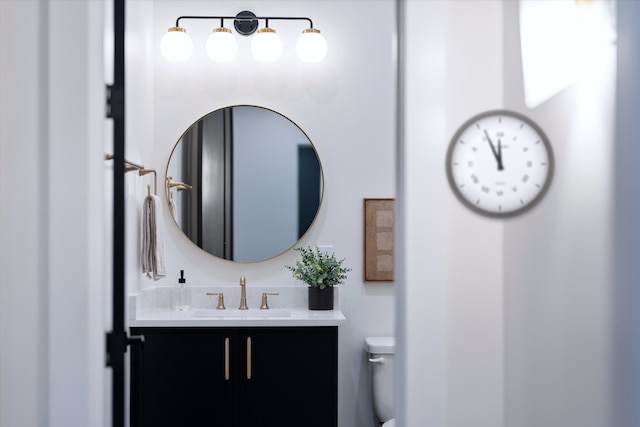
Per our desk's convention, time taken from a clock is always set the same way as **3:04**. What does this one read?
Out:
**11:56**
